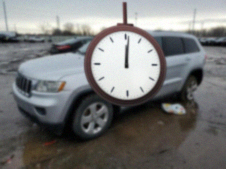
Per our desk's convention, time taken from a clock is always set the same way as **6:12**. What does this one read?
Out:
**12:01**
